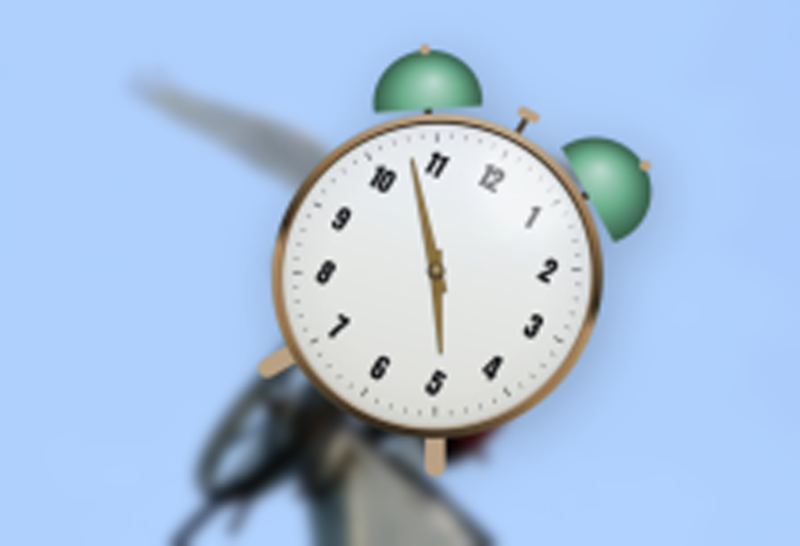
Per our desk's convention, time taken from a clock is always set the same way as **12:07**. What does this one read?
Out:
**4:53**
